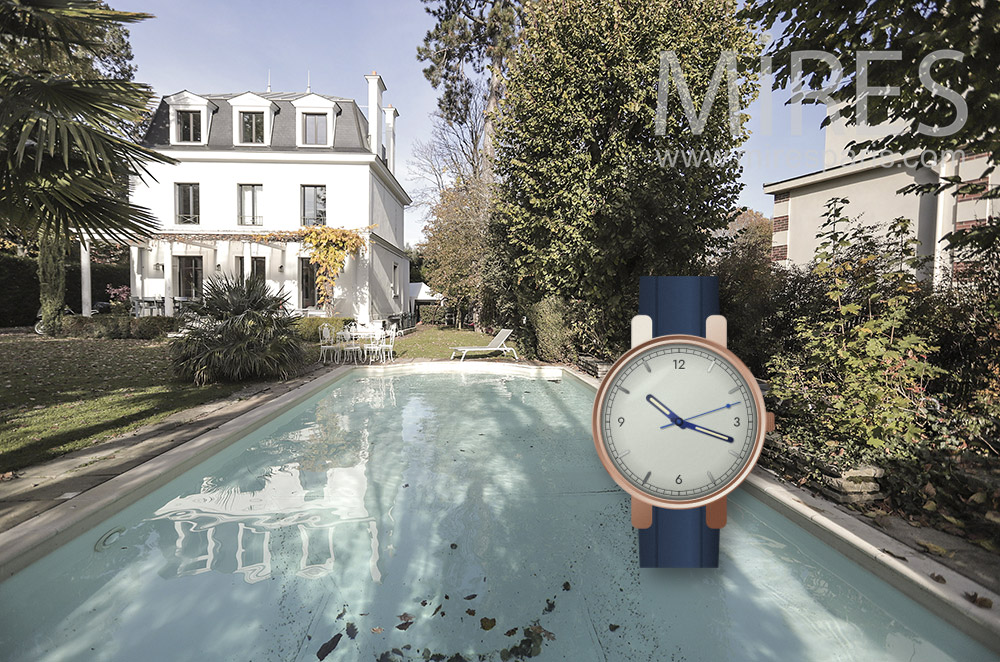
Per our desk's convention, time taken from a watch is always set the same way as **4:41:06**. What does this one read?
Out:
**10:18:12**
